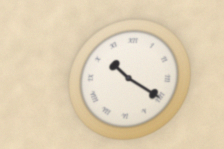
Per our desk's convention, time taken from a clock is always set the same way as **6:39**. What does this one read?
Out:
**10:20**
